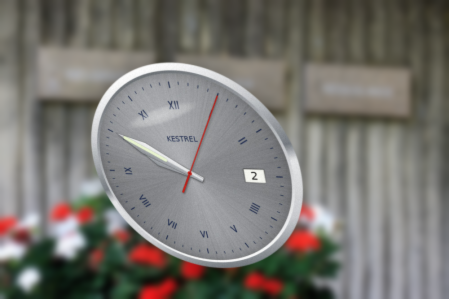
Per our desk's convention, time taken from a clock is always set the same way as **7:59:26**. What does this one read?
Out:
**9:50:05**
